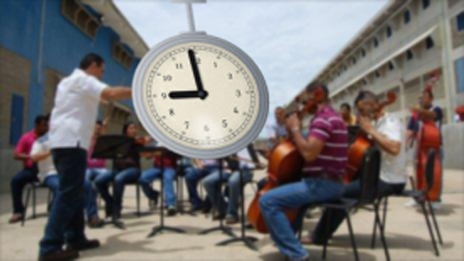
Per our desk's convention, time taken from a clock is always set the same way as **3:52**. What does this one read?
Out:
**8:59**
